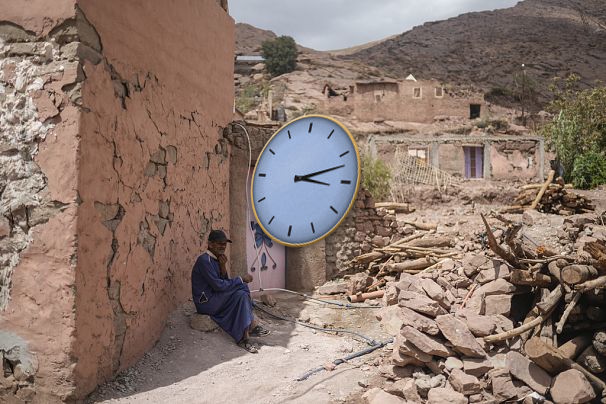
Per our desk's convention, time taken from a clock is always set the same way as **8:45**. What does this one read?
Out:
**3:12**
